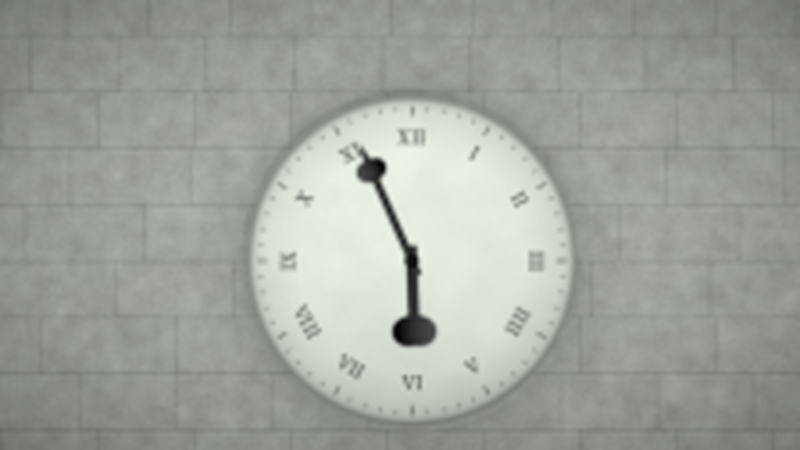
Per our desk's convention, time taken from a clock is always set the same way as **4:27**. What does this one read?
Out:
**5:56**
